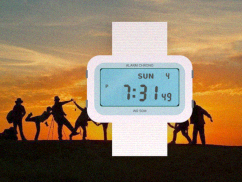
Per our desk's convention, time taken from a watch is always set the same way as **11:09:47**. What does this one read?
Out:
**7:31:49**
